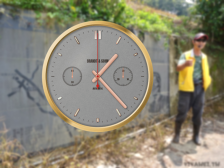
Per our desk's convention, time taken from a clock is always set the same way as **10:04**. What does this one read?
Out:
**1:23**
